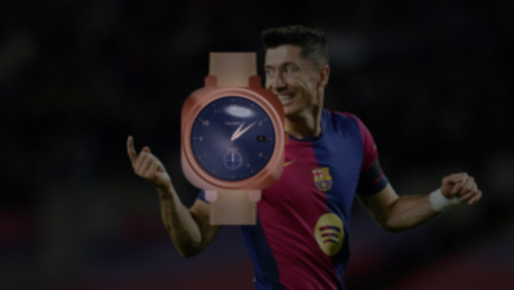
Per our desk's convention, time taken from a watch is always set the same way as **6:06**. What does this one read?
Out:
**1:09**
